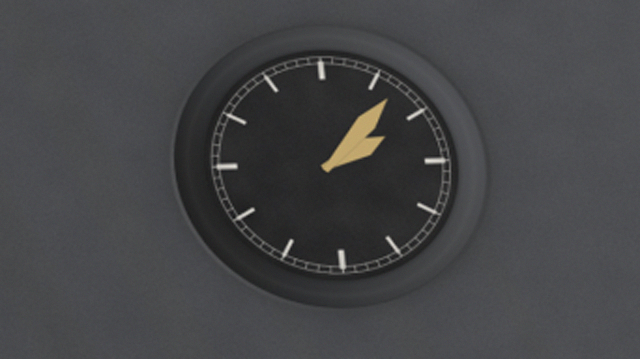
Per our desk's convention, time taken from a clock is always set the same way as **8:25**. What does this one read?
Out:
**2:07**
